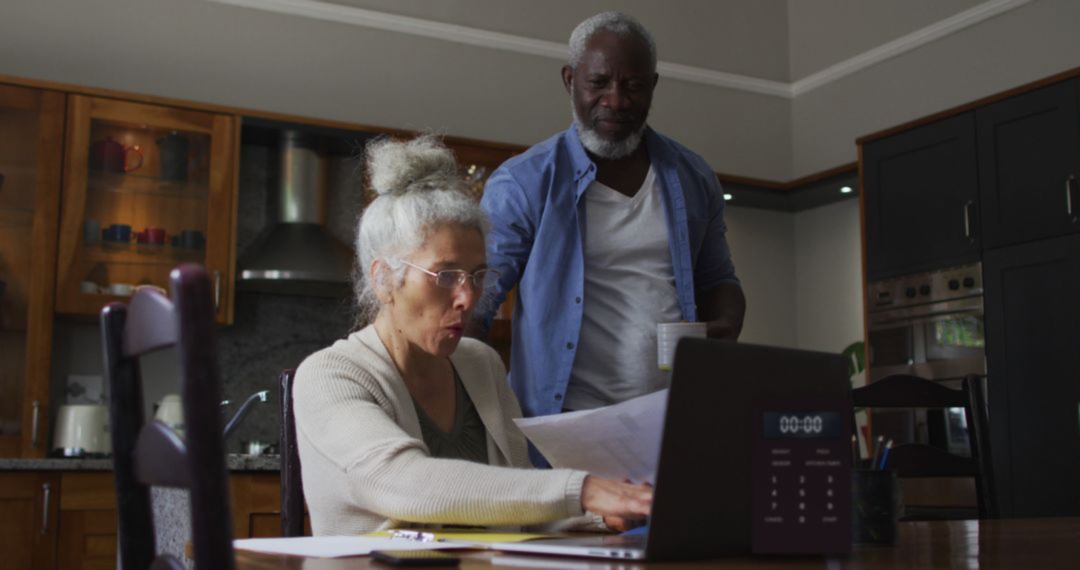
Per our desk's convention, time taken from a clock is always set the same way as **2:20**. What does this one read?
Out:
**0:00**
